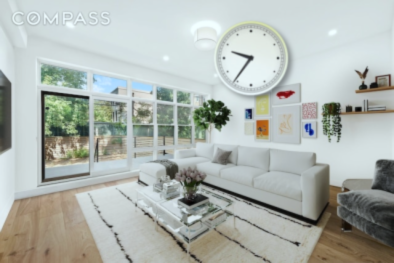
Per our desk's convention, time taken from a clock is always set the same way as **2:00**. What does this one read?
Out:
**9:36**
